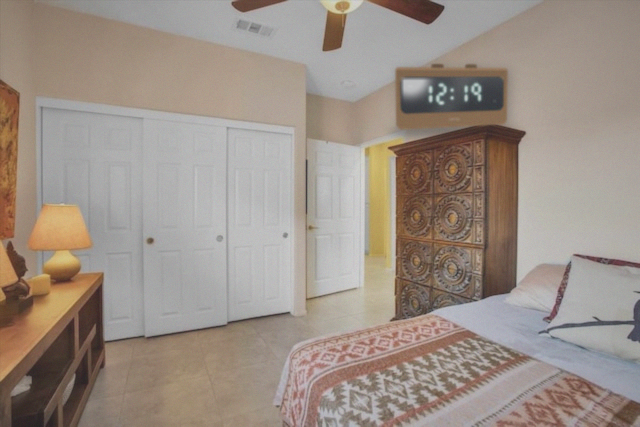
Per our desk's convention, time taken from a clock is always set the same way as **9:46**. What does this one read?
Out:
**12:19**
